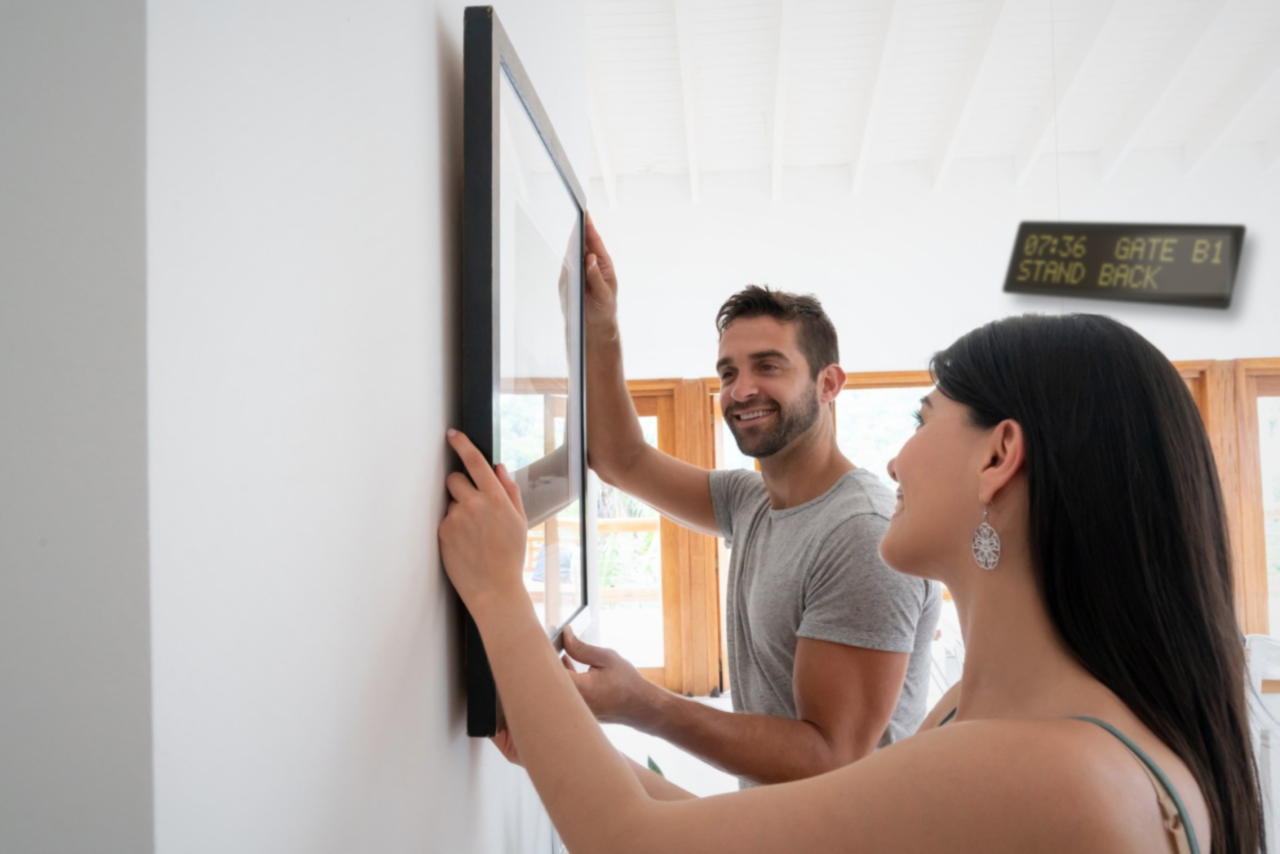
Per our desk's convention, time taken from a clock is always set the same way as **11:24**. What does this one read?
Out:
**7:36**
